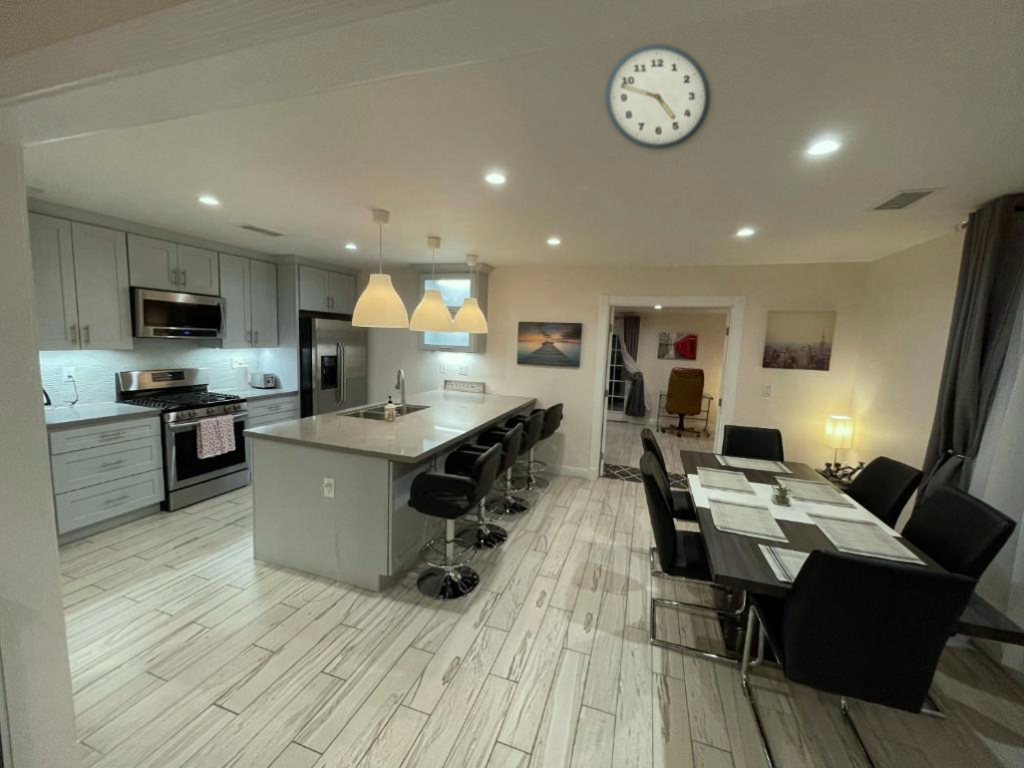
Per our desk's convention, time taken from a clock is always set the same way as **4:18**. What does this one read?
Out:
**4:48**
